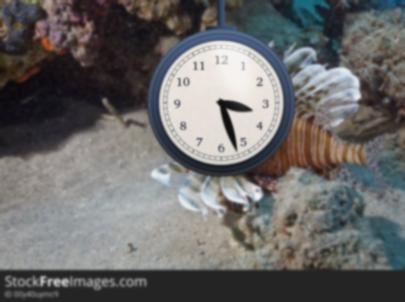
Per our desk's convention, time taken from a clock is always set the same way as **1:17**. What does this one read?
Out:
**3:27**
